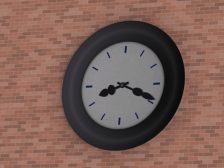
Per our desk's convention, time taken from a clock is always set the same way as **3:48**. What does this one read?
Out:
**8:19**
